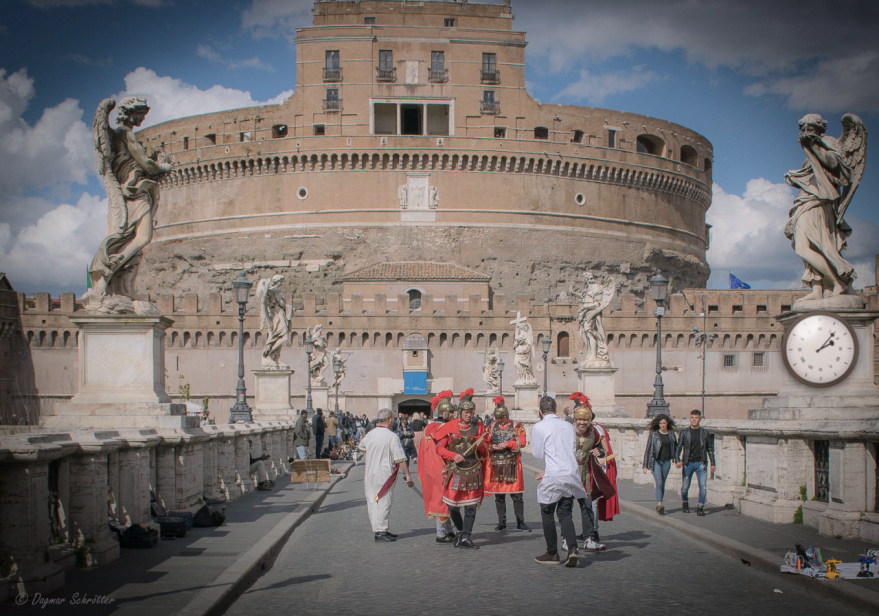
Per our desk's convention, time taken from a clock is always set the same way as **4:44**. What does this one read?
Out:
**2:07**
